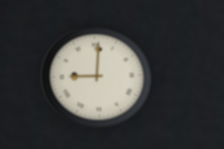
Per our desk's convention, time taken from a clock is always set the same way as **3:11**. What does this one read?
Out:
**9:01**
